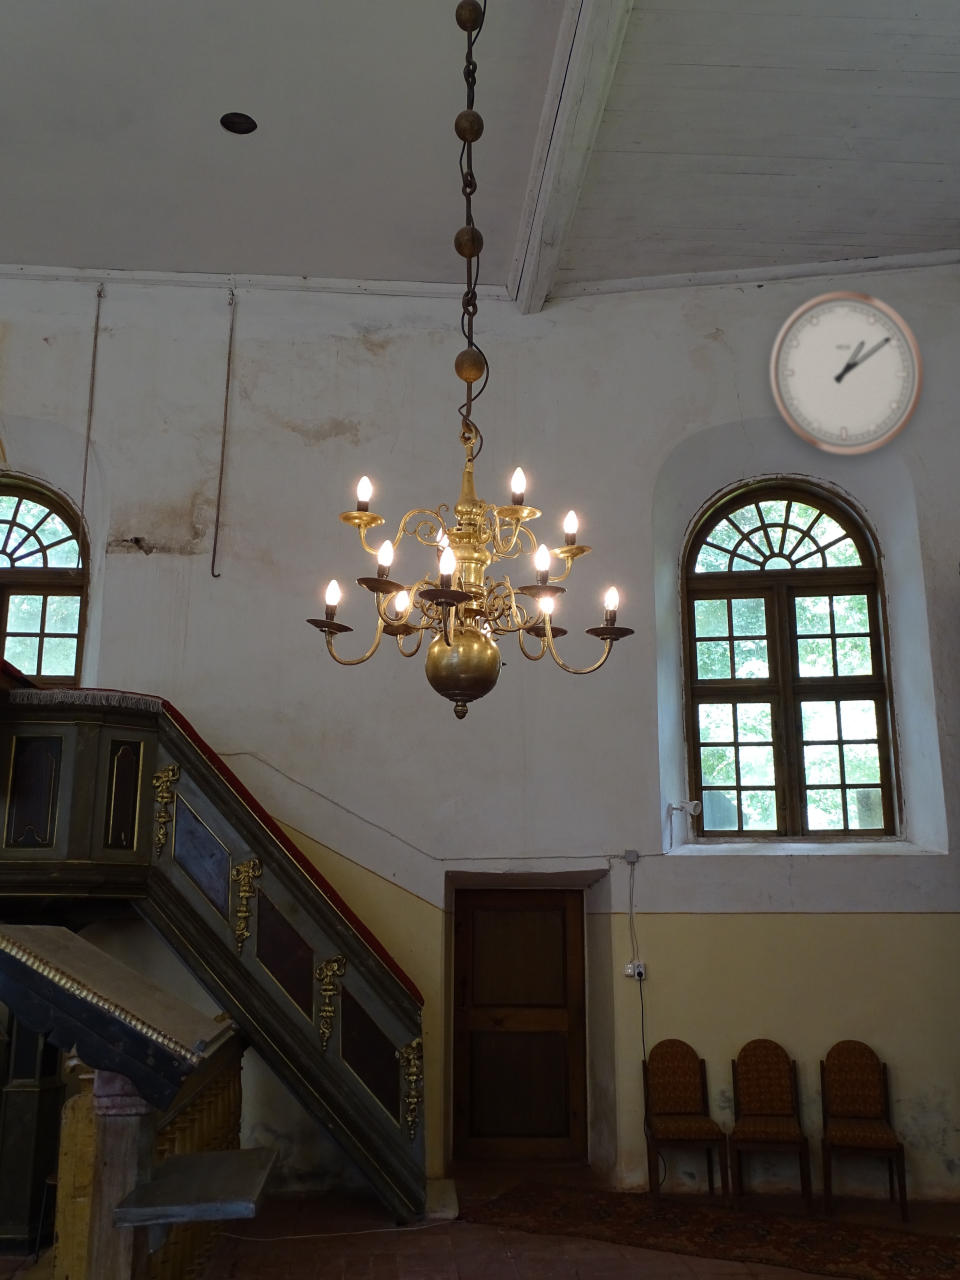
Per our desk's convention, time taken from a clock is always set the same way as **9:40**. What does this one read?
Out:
**1:09**
